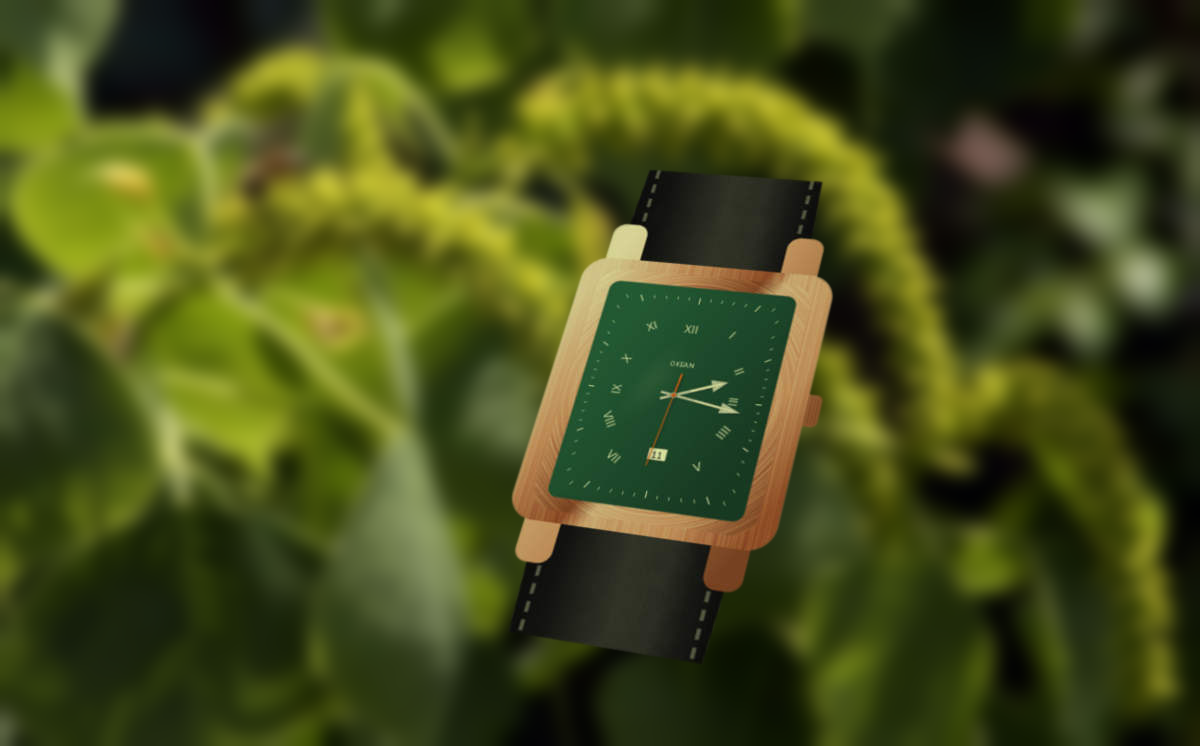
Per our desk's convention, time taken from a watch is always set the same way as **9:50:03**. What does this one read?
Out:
**2:16:31**
